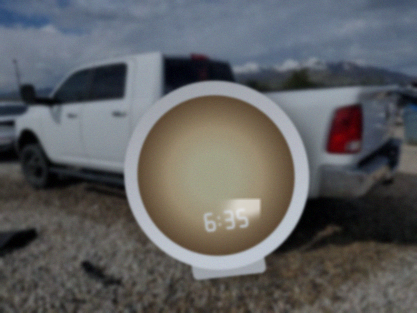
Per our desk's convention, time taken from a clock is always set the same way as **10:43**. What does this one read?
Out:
**6:35**
